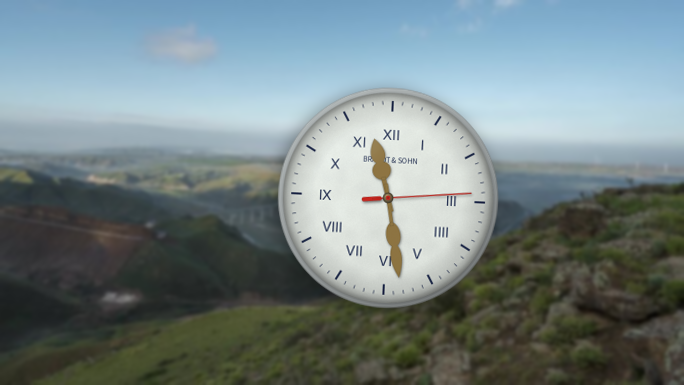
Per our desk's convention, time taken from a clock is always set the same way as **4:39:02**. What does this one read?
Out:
**11:28:14**
